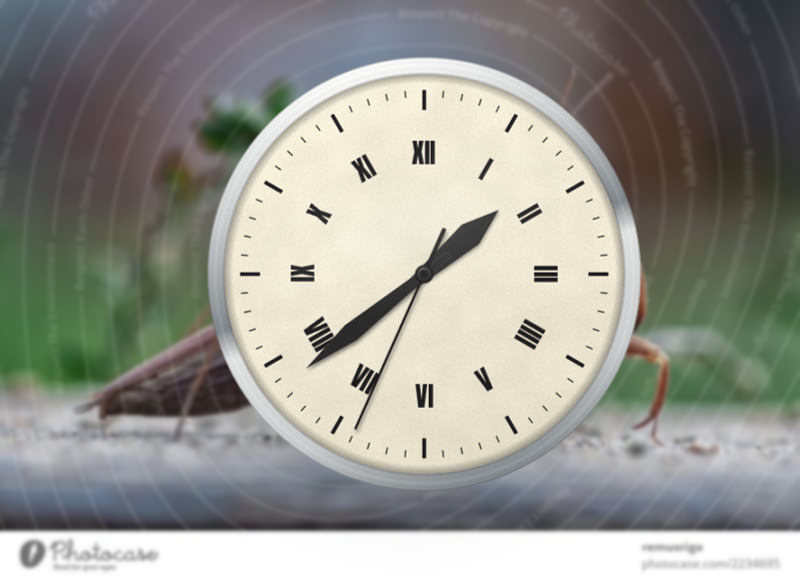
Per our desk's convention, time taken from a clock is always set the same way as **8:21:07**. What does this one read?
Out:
**1:38:34**
